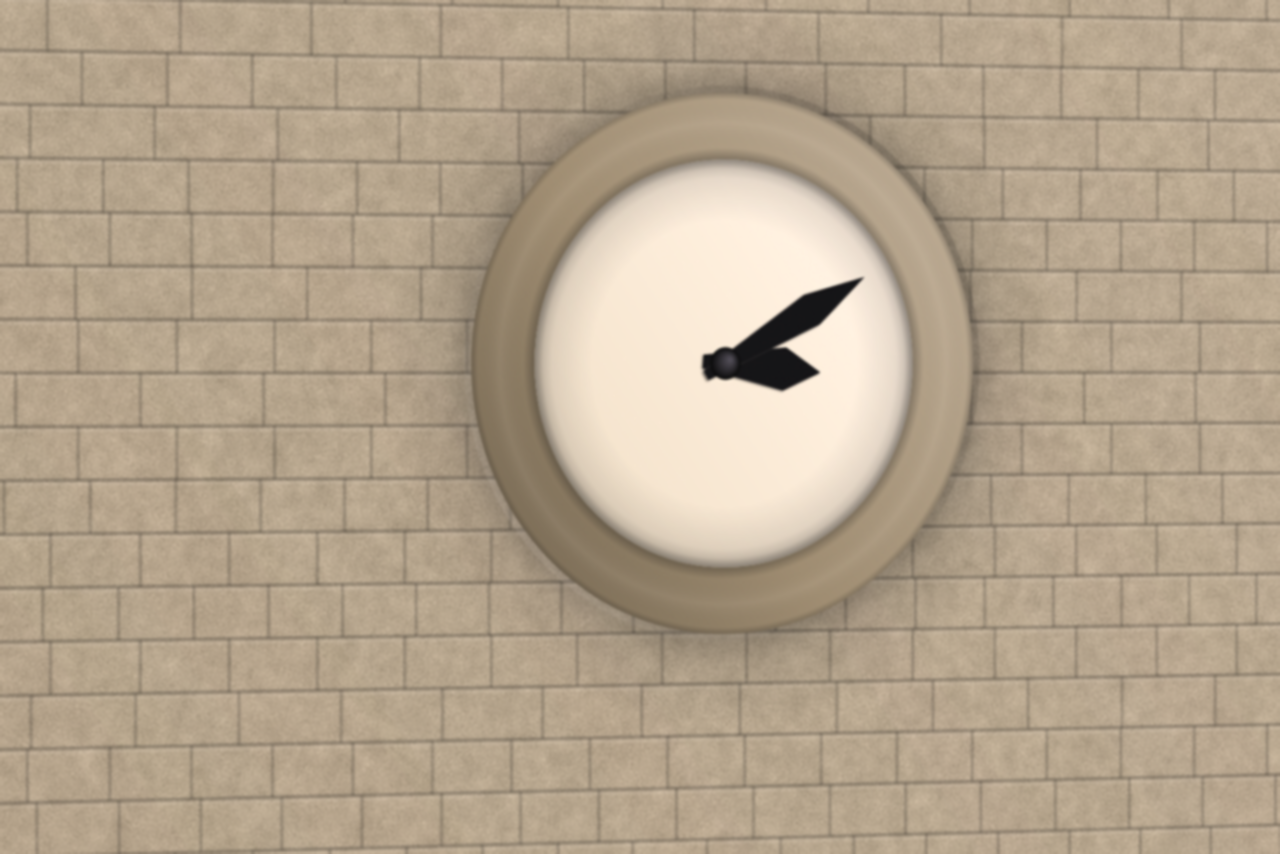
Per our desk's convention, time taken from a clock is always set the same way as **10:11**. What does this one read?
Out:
**3:10**
